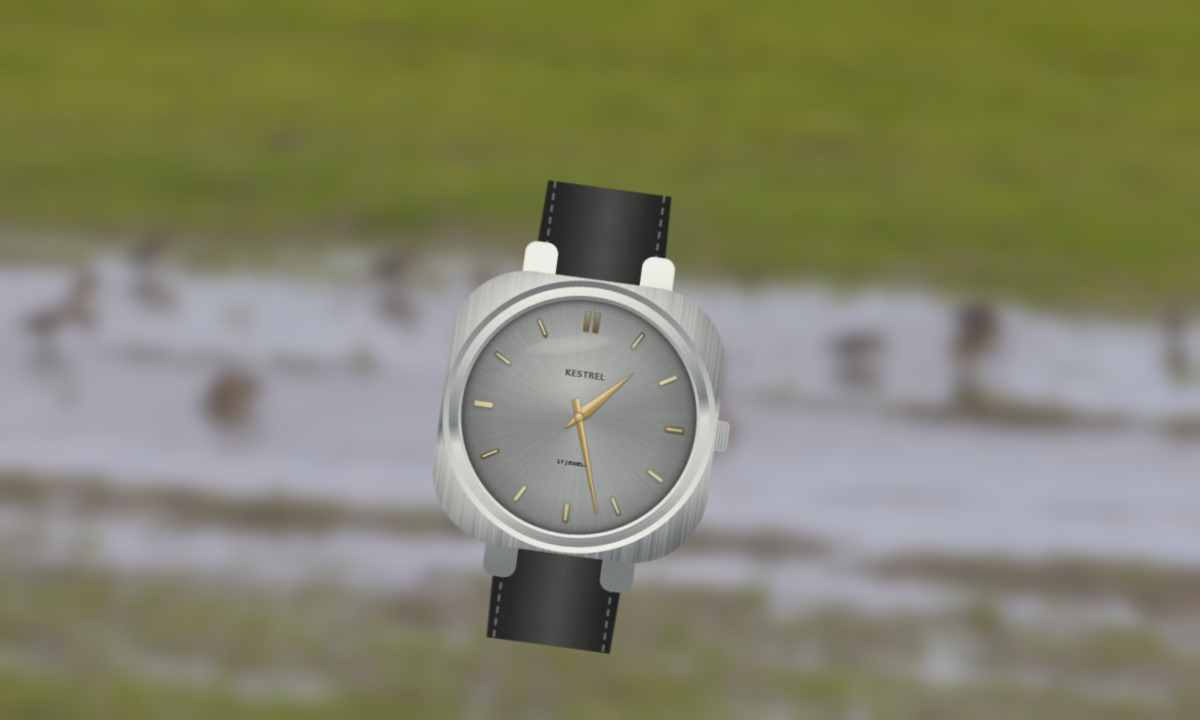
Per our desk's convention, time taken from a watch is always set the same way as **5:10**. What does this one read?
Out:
**1:27**
